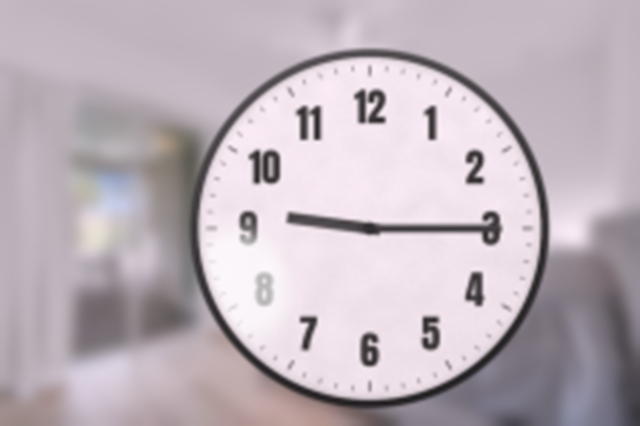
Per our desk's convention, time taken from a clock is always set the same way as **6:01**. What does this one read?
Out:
**9:15**
